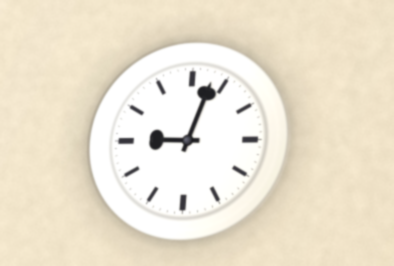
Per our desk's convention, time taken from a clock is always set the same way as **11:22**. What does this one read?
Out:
**9:03**
